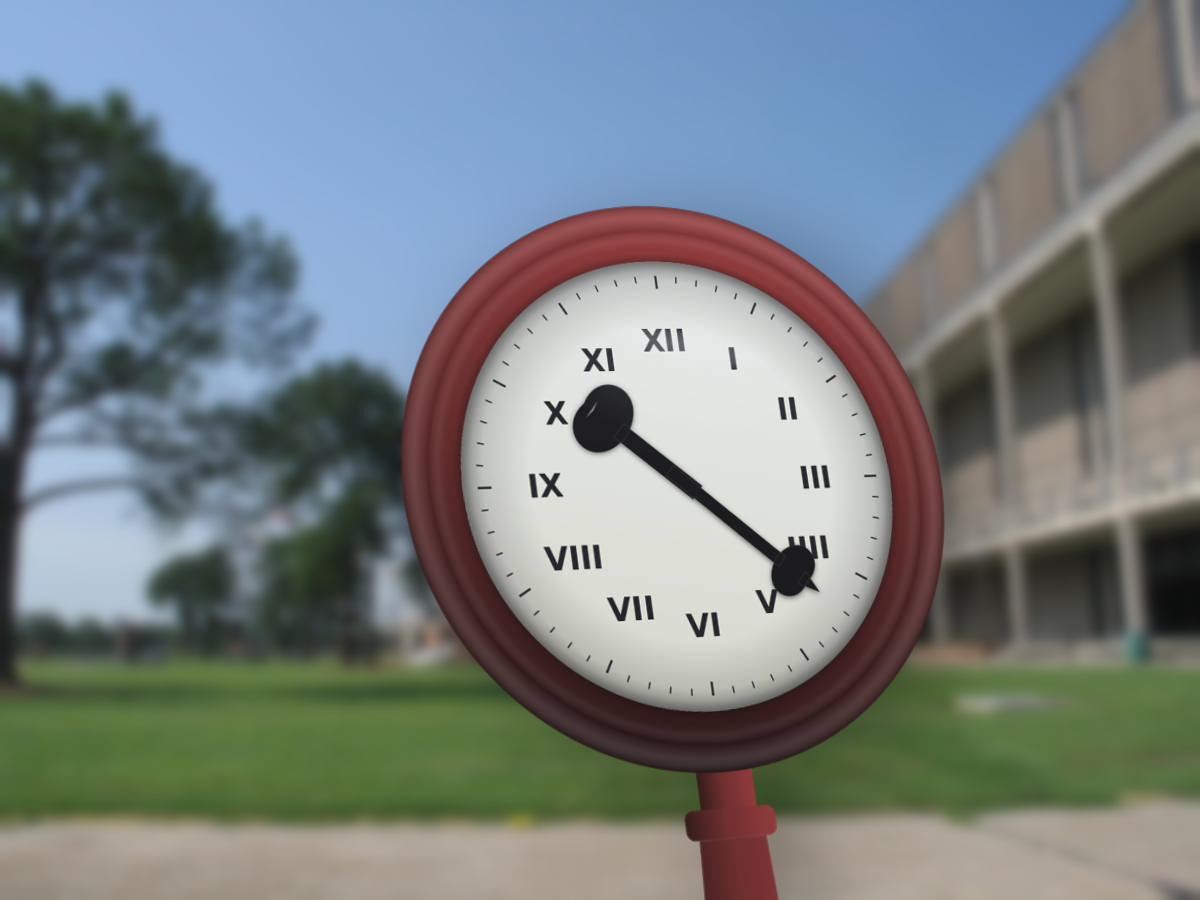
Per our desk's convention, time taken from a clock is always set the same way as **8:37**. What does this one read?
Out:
**10:22**
